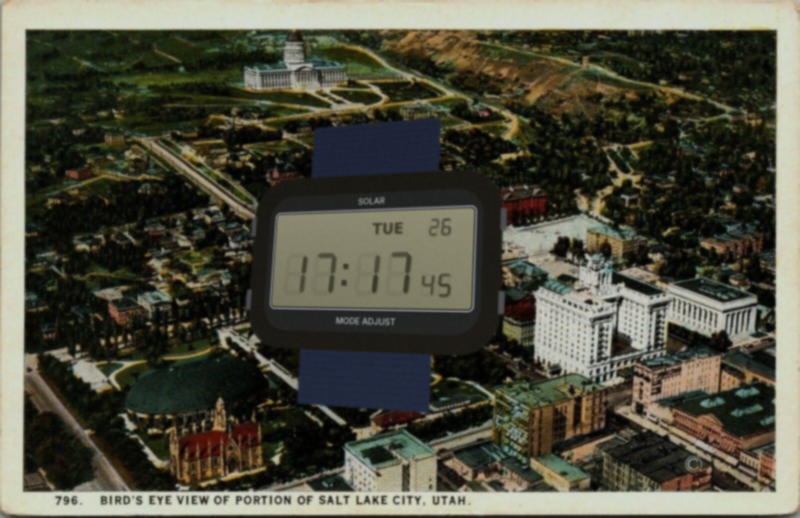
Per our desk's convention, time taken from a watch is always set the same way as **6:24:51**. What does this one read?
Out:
**17:17:45**
